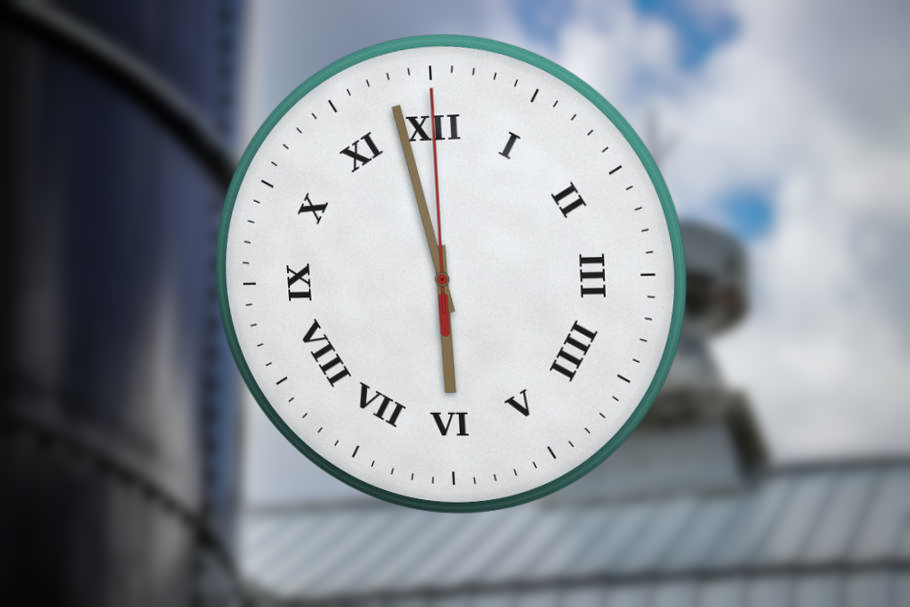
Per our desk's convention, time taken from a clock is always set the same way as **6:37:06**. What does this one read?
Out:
**5:58:00**
